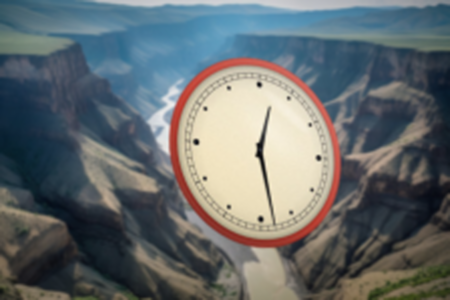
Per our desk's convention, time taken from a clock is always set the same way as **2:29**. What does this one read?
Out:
**12:28**
